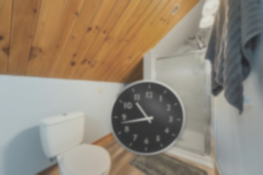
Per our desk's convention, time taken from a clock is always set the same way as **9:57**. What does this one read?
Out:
**10:43**
